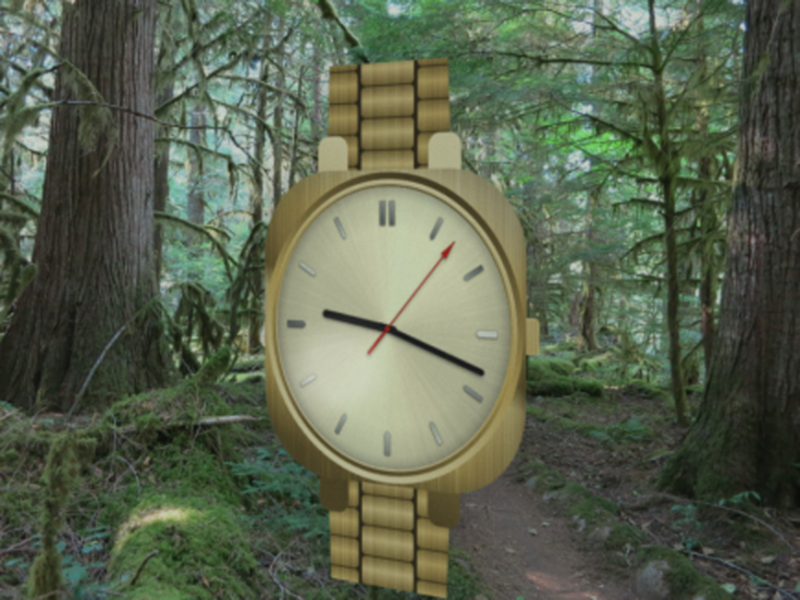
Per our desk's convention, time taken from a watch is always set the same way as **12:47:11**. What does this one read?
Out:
**9:18:07**
